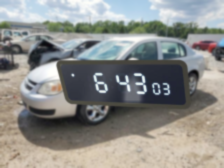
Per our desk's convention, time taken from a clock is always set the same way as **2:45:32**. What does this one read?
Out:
**6:43:03**
